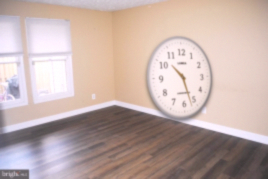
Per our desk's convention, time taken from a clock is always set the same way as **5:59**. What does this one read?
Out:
**10:27**
